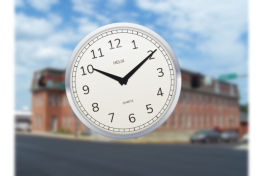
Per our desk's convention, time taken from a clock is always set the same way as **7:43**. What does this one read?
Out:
**10:10**
